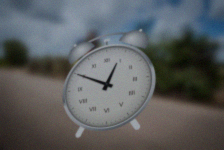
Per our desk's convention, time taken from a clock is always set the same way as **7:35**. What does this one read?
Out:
**12:50**
